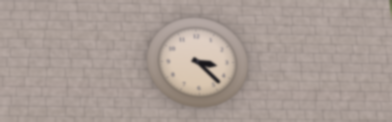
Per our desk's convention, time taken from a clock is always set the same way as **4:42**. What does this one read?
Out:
**3:23**
